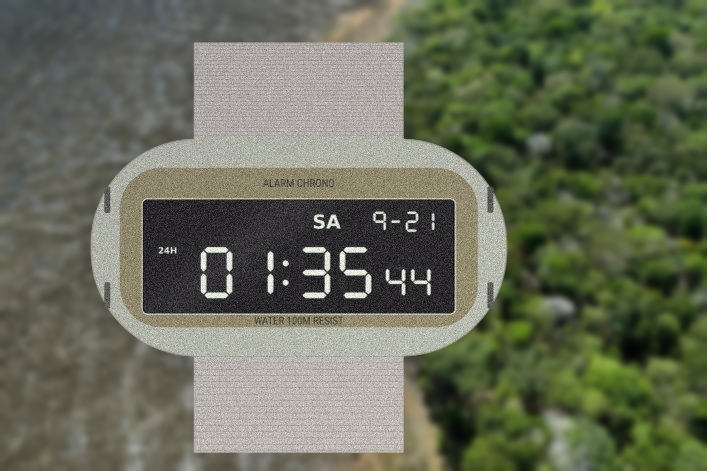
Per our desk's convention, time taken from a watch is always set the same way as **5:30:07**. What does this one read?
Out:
**1:35:44**
